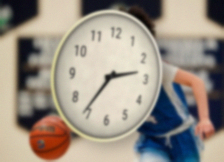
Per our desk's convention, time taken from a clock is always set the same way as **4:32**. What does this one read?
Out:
**2:36**
